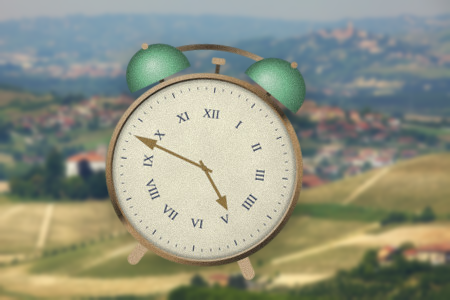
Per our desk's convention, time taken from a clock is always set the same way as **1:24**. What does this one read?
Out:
**4:48**
